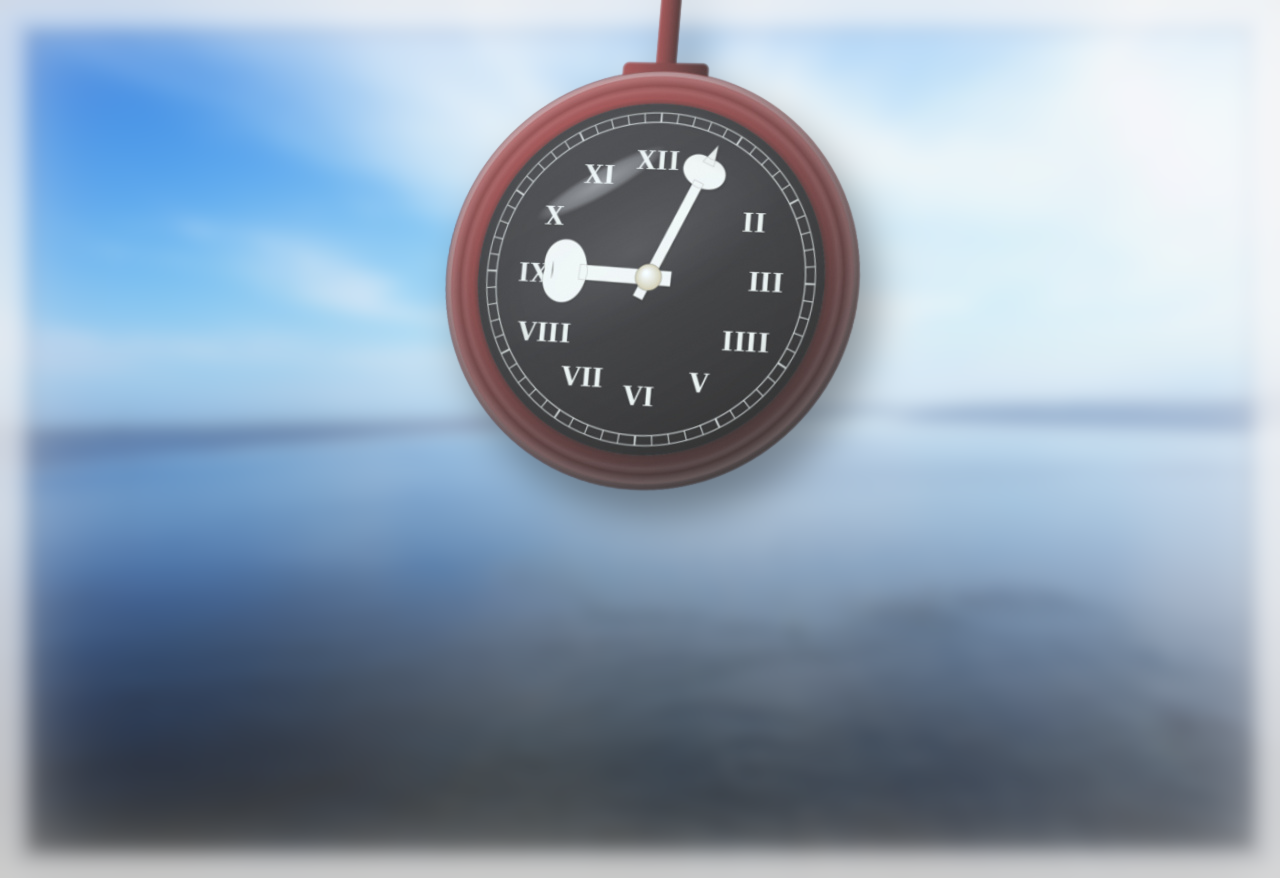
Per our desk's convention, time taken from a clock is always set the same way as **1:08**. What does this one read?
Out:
**9:04**
